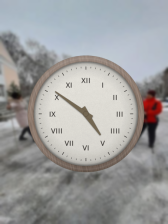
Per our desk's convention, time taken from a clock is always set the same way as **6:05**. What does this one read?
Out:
**4:51**
